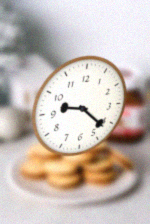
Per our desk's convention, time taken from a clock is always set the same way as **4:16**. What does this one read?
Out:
**9:22**
